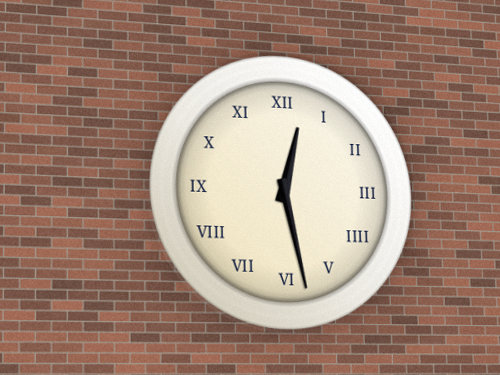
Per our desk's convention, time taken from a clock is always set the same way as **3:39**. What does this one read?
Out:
**12:28**
